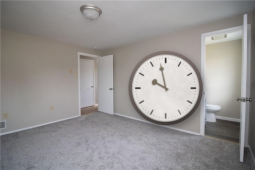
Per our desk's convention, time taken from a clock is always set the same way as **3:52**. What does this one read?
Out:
**9:58**
